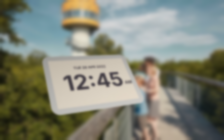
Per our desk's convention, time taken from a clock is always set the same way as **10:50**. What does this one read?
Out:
**12:45**
